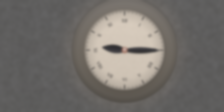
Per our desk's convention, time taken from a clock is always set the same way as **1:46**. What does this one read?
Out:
**9:15**
